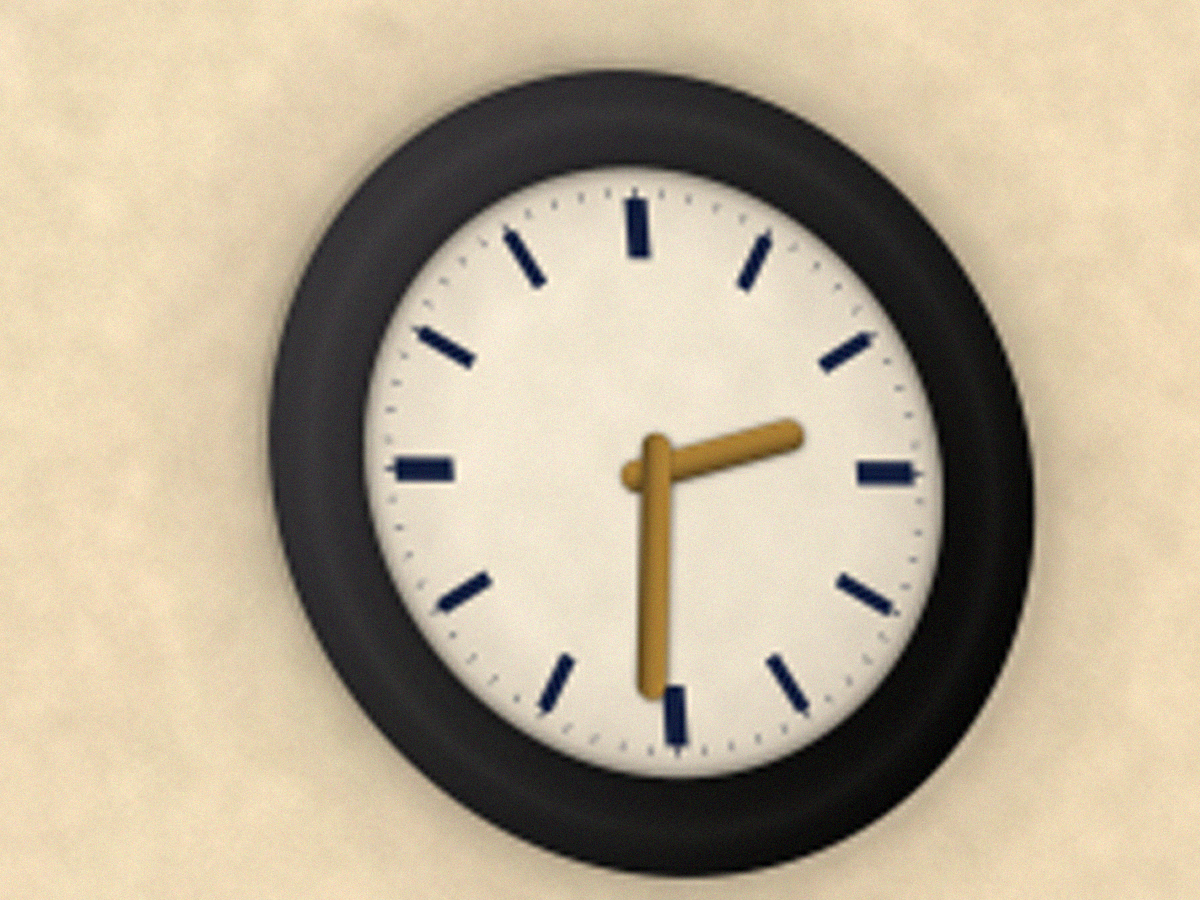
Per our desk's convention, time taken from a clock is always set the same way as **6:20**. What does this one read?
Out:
**2:31**
